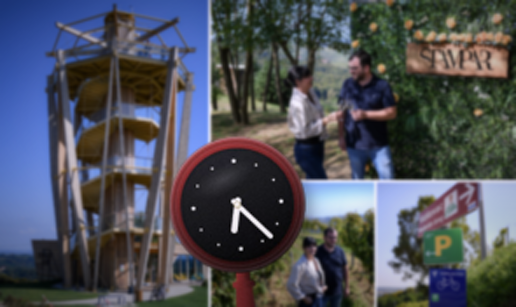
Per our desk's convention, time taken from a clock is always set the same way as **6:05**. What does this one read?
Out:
**6:23**
